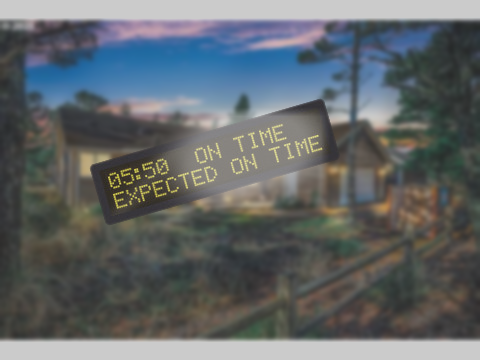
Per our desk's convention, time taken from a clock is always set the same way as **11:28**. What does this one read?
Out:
**5:50**
